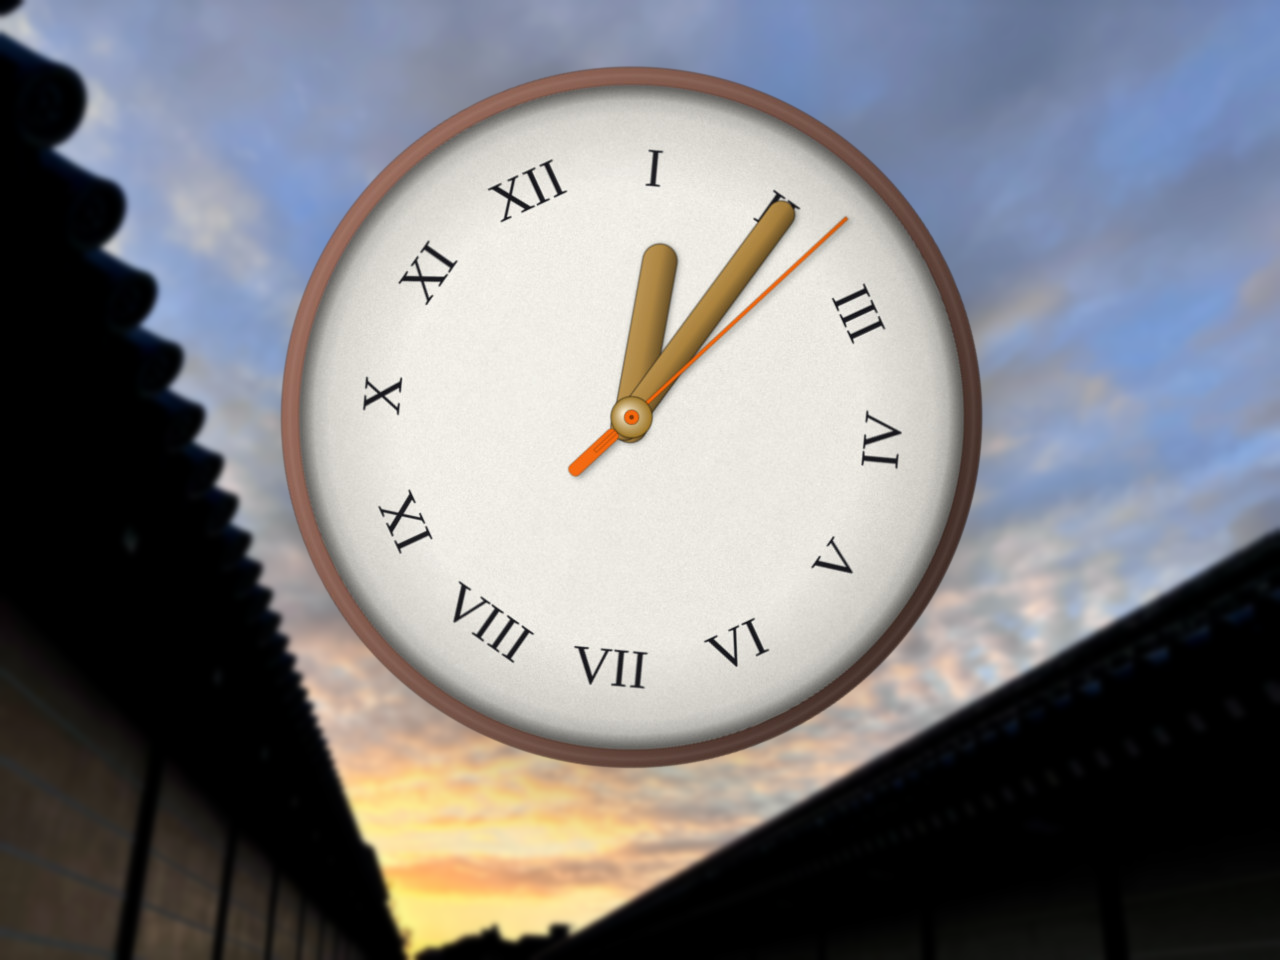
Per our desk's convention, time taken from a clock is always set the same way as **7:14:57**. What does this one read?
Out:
**1:10:12**
